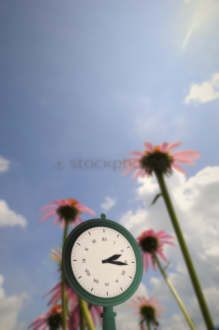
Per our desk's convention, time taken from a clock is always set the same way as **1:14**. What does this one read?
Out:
**2:16**
